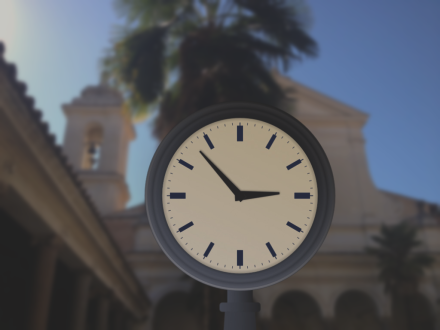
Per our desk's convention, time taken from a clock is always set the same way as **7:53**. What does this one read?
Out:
**2:53**
